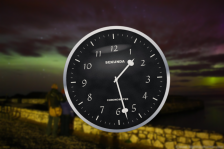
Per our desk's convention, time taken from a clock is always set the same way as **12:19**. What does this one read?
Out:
**1:28**
